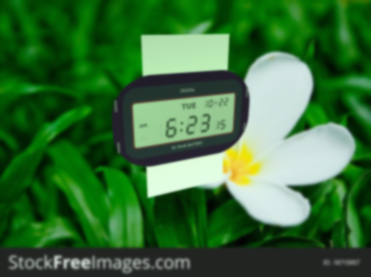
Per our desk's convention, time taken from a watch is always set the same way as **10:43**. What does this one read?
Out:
**6:23**
